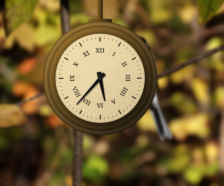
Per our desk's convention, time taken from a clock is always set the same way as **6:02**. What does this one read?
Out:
**5:37**
